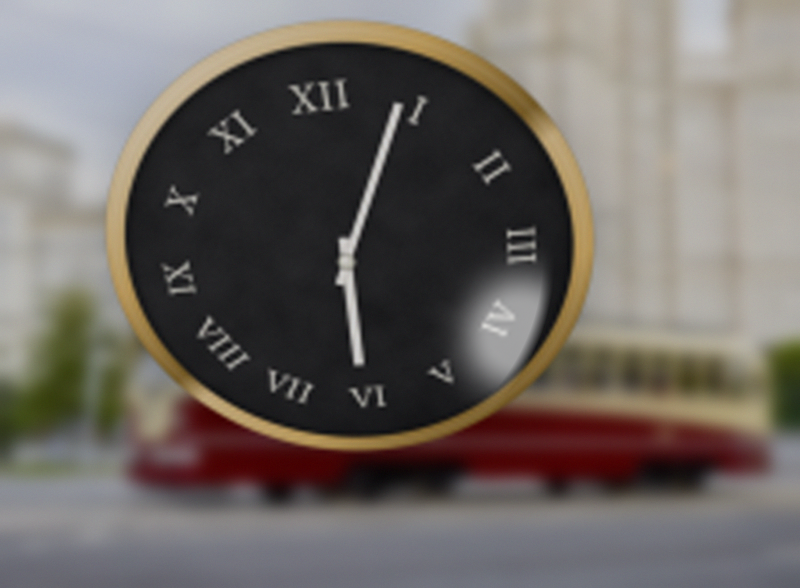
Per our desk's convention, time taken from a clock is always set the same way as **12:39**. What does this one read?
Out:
**6:04**
